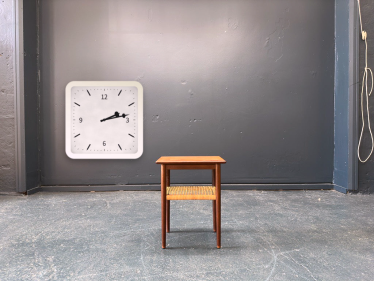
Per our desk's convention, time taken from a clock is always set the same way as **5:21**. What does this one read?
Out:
**2:13**
